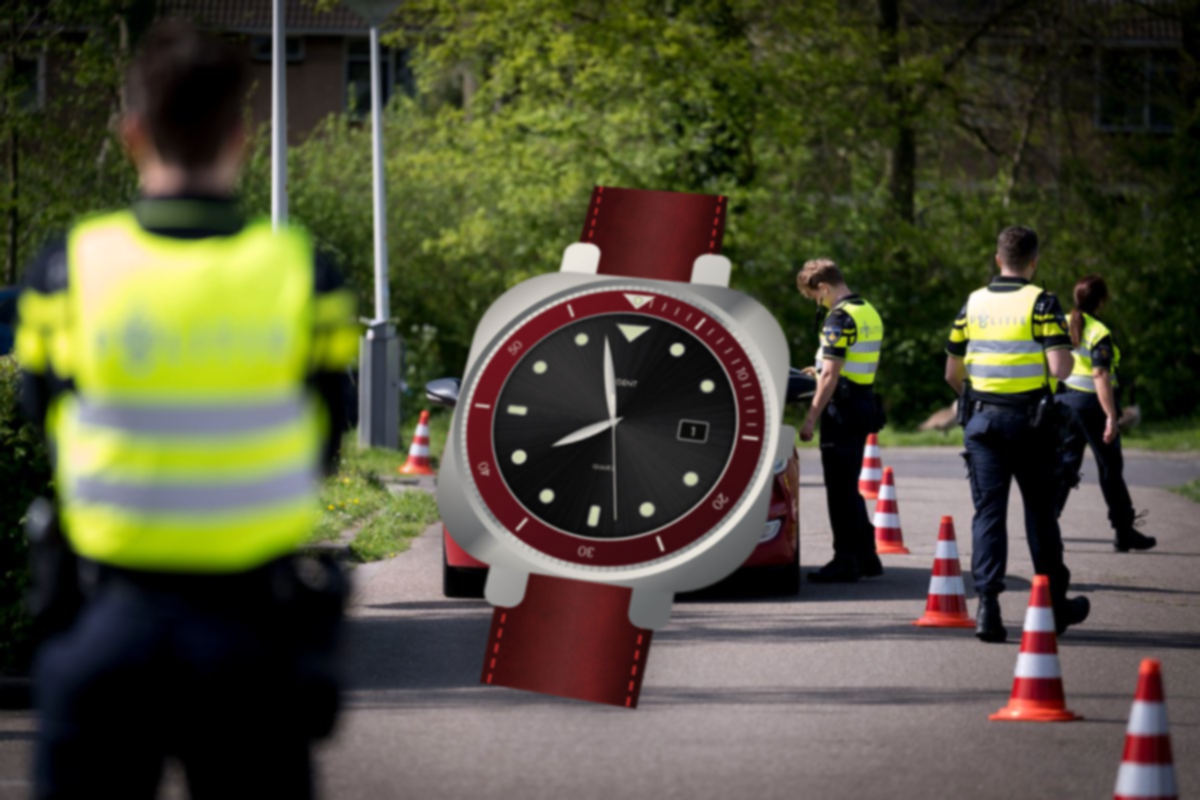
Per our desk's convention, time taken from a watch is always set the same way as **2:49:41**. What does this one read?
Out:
**7:57:28**
